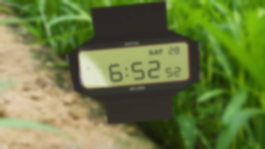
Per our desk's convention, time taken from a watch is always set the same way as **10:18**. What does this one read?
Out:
**6:52**
